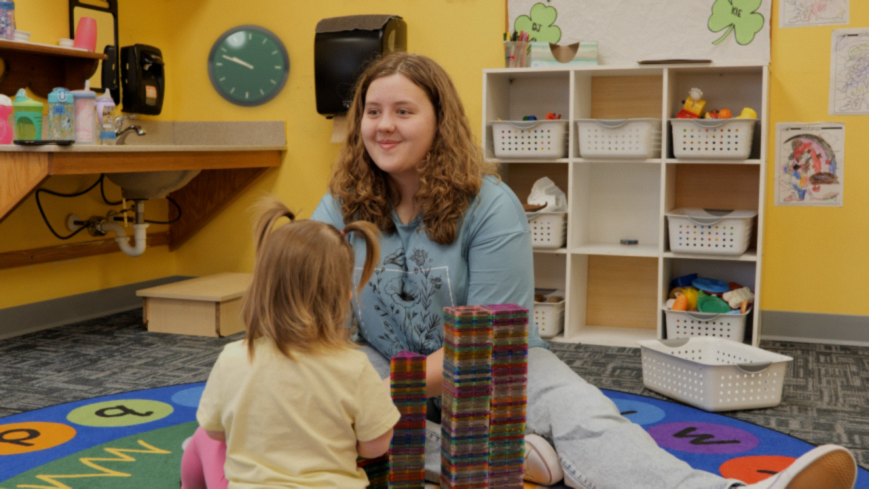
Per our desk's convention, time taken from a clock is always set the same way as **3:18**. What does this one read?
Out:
**9:48**
